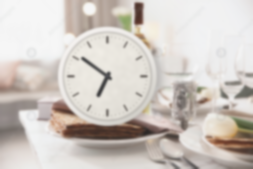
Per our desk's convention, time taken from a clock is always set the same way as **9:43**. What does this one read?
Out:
**6:51**
